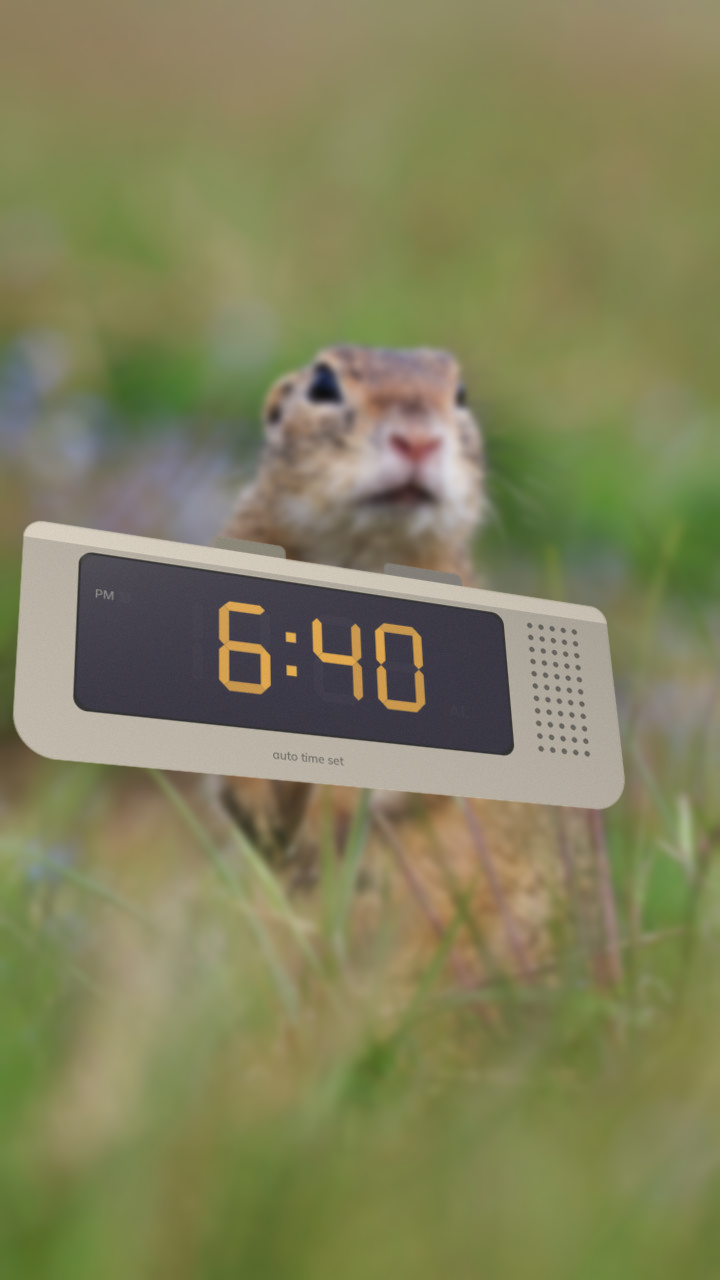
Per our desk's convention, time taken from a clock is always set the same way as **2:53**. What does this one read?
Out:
**6:40**
